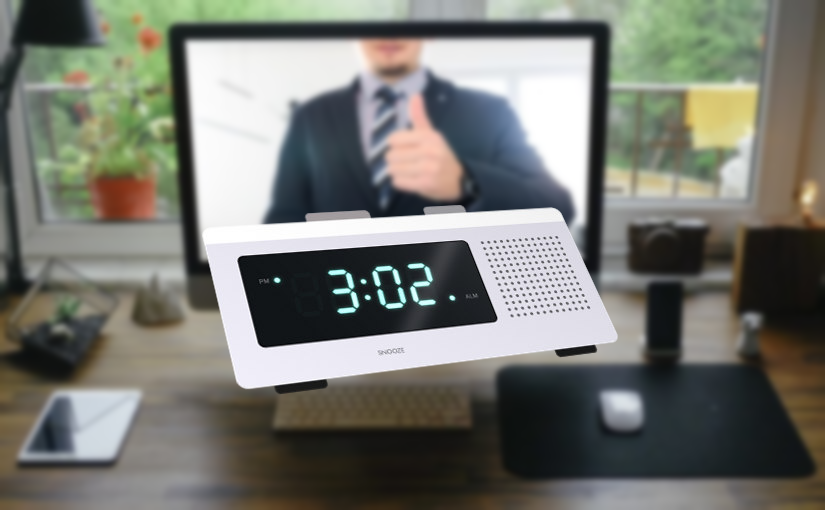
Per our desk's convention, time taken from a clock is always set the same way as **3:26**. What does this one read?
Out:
**3:02**
